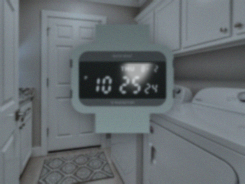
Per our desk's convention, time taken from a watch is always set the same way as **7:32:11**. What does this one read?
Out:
**10:25:24**
